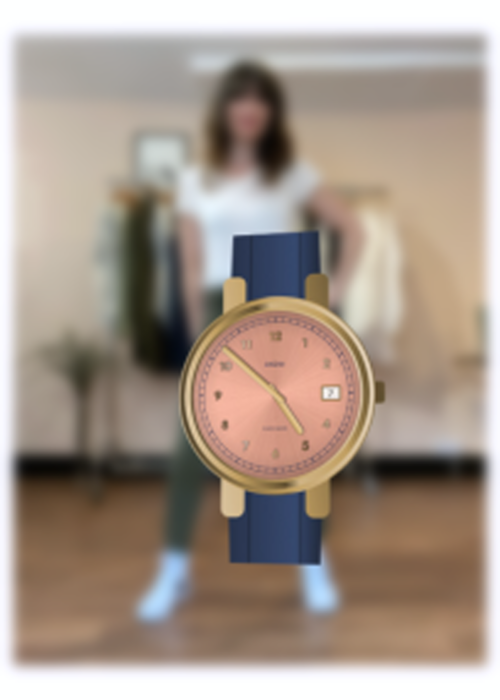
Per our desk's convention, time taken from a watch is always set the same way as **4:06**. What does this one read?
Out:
**4:52**
